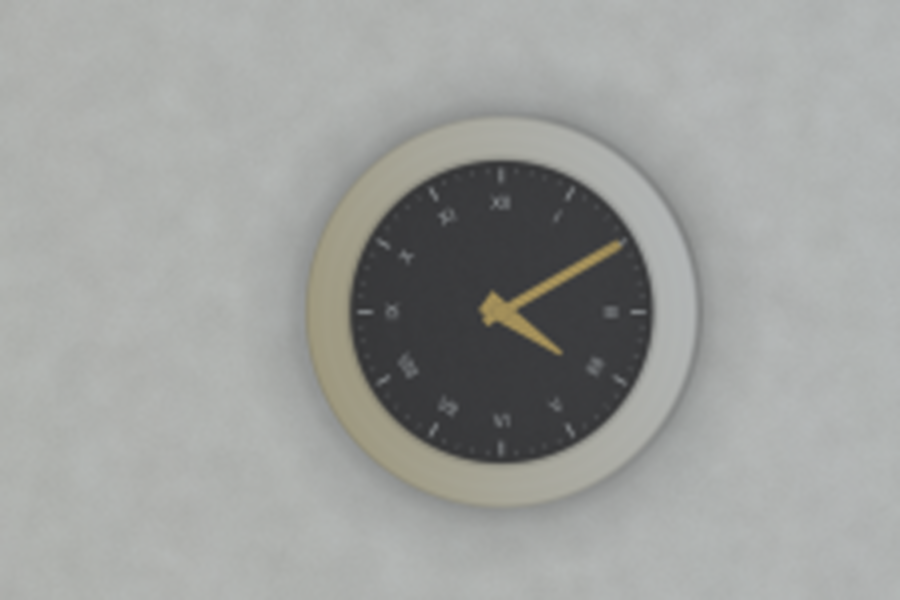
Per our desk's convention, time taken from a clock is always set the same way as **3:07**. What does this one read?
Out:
**4:10**
